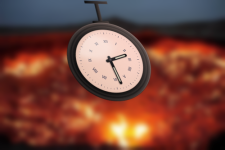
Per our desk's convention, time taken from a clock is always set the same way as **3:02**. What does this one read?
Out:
**2:28**
